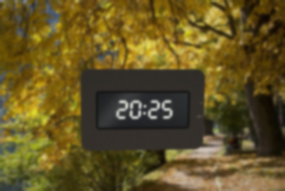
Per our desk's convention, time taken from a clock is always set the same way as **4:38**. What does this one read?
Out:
**20:25**
